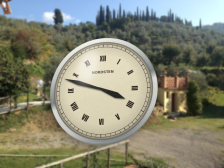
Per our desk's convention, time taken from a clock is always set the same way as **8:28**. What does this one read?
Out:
**3:48**
